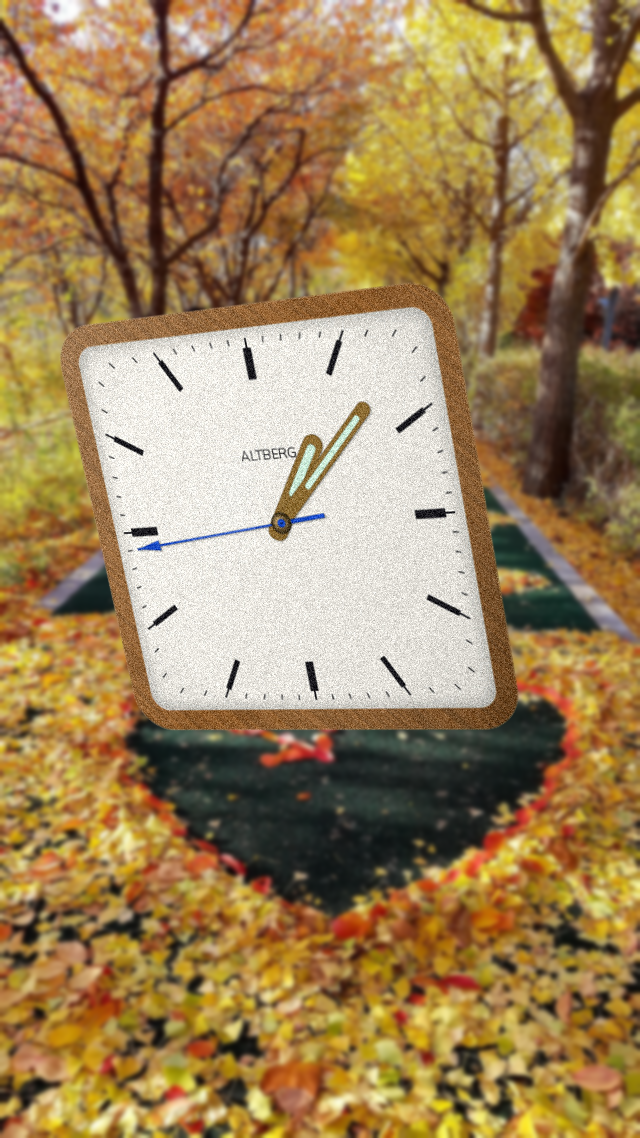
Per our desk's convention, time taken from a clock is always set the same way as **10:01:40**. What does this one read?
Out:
**1:07:44**
